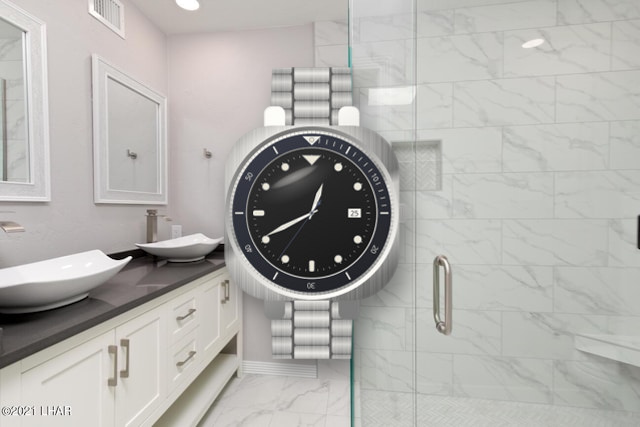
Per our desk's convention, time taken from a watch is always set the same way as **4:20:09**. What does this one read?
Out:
**12:40:36**
